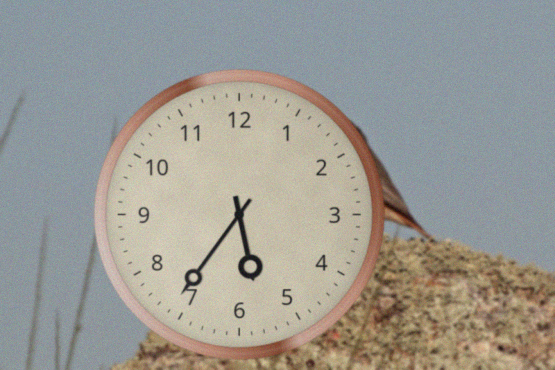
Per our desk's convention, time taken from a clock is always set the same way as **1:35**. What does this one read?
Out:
**5:36**
